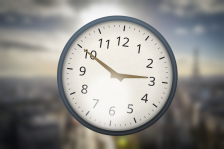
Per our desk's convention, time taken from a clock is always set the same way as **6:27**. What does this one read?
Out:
**2:50**
